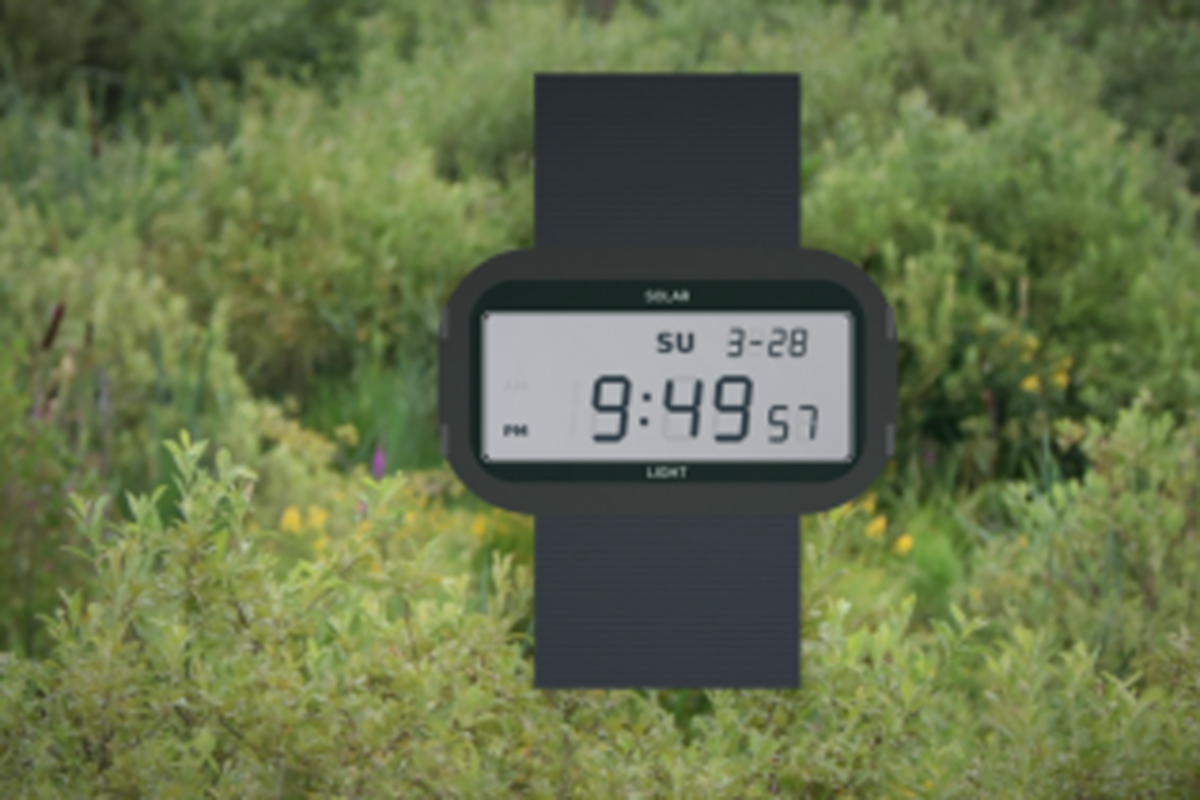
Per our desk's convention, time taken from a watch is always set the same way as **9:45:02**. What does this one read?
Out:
**9:49:57**
